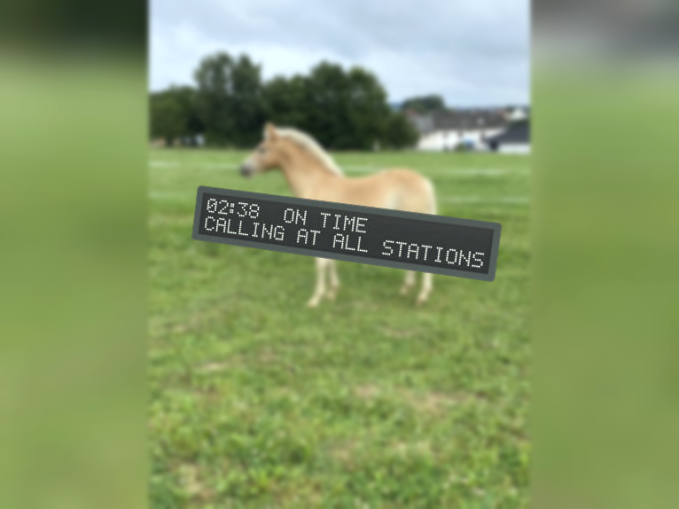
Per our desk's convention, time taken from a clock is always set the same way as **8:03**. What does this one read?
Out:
**2:38**
